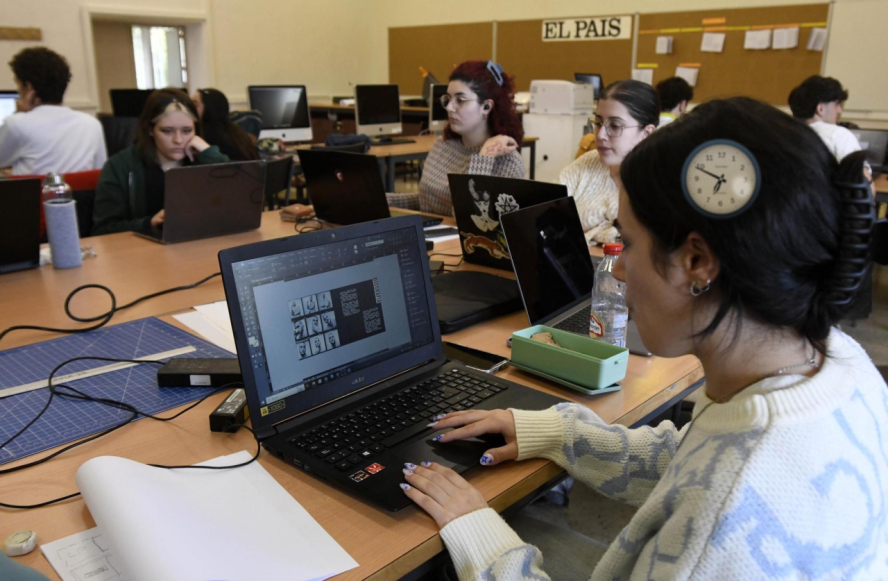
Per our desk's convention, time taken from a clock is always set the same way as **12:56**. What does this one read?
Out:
**6:49**
